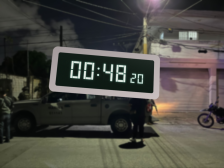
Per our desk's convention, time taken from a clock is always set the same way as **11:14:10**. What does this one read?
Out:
**0:48:20**
